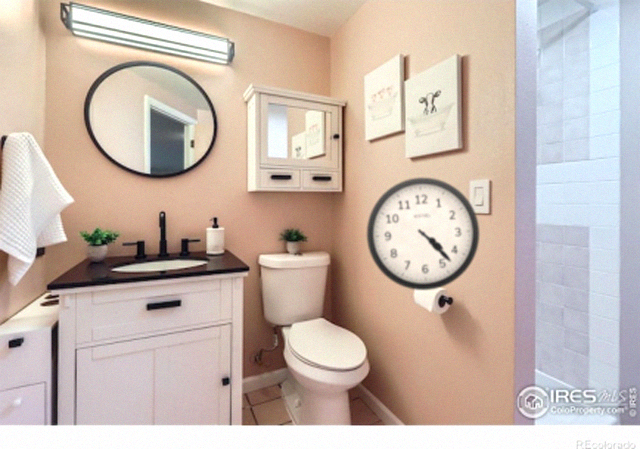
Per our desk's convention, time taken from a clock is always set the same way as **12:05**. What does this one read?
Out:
**4:23**
